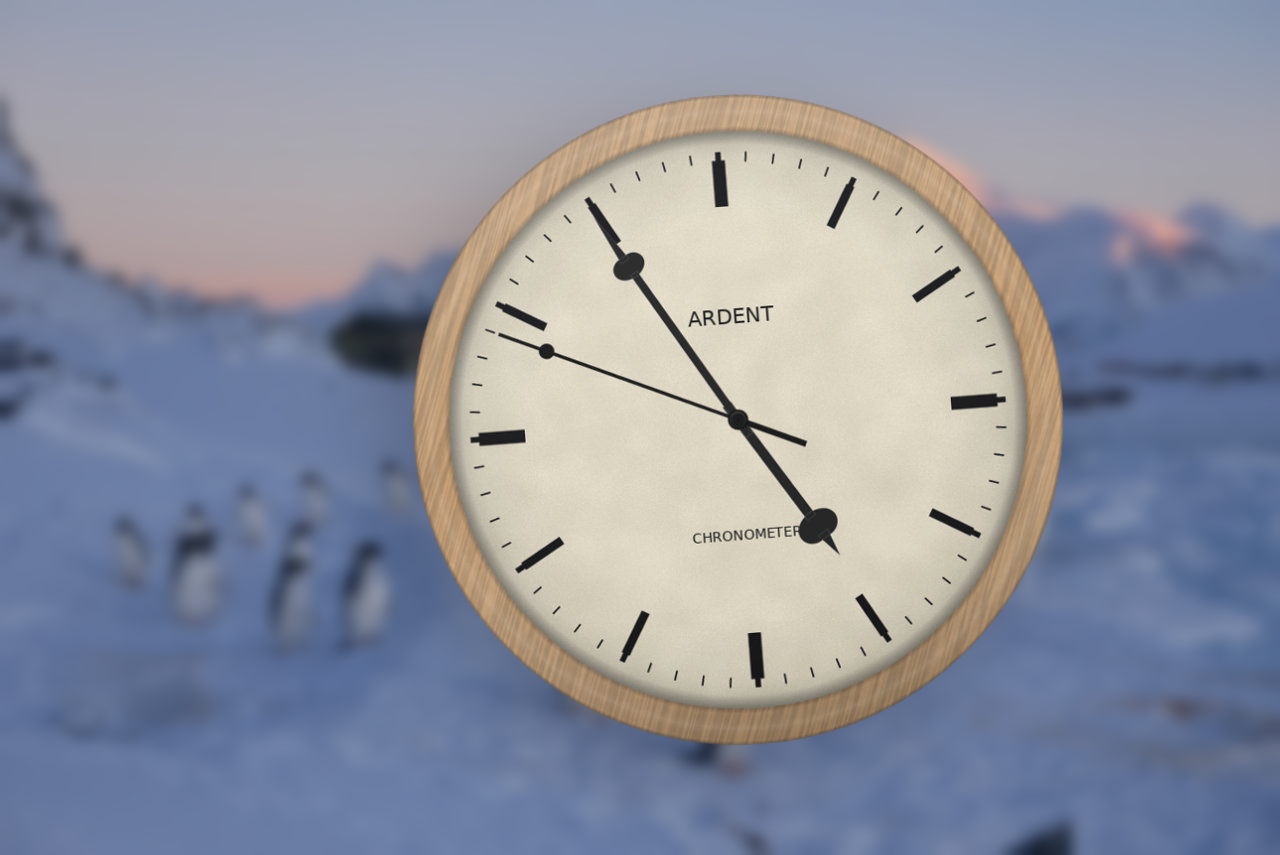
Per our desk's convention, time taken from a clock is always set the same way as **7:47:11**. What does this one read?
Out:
**4:54:49**
